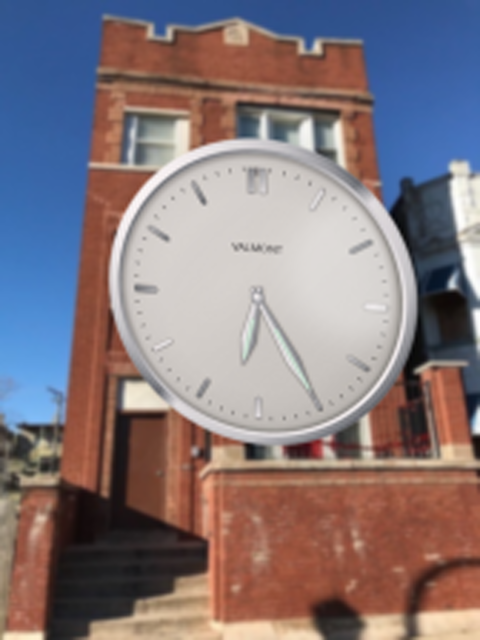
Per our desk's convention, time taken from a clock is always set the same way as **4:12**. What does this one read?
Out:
**6:25**
